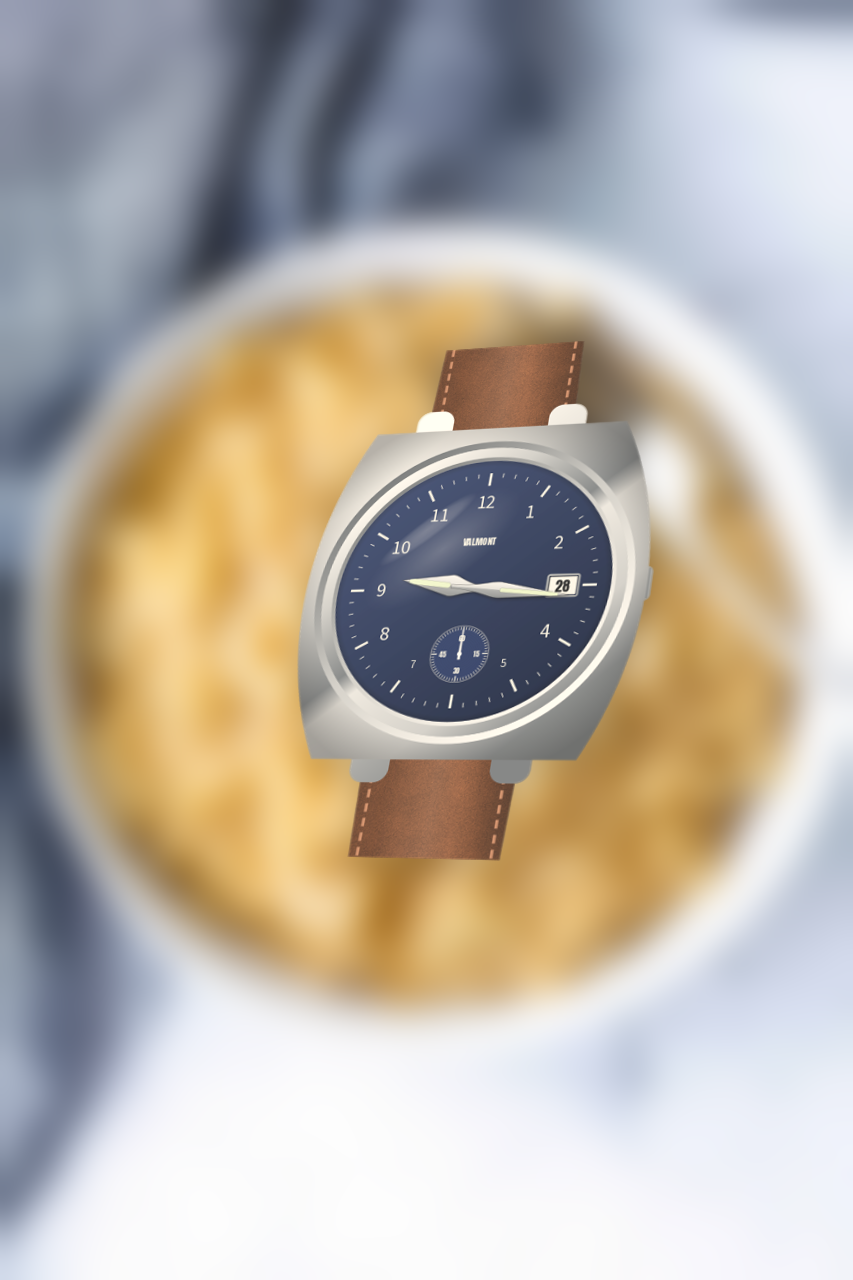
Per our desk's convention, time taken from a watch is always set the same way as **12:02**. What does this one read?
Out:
**9:16**
